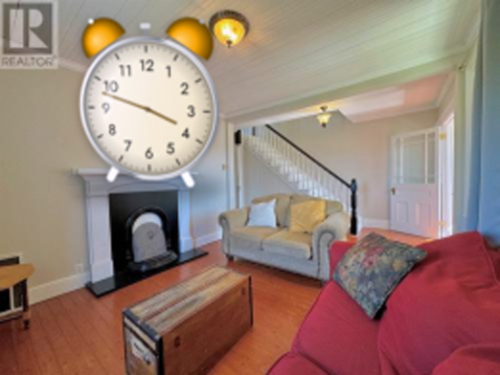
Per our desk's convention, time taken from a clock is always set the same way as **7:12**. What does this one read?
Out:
**3:48**
